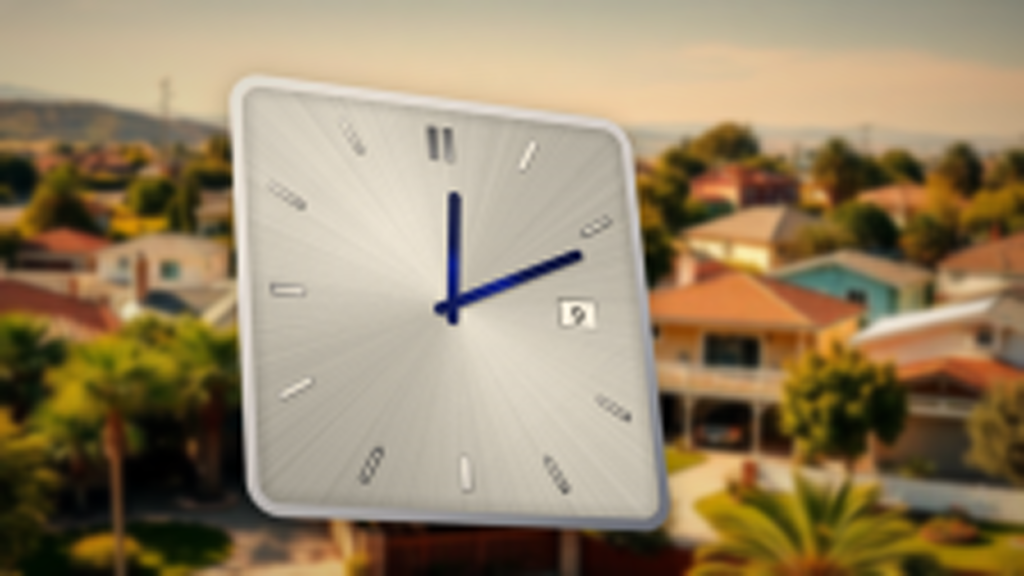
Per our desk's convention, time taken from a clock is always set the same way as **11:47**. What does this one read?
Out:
**12:11**
